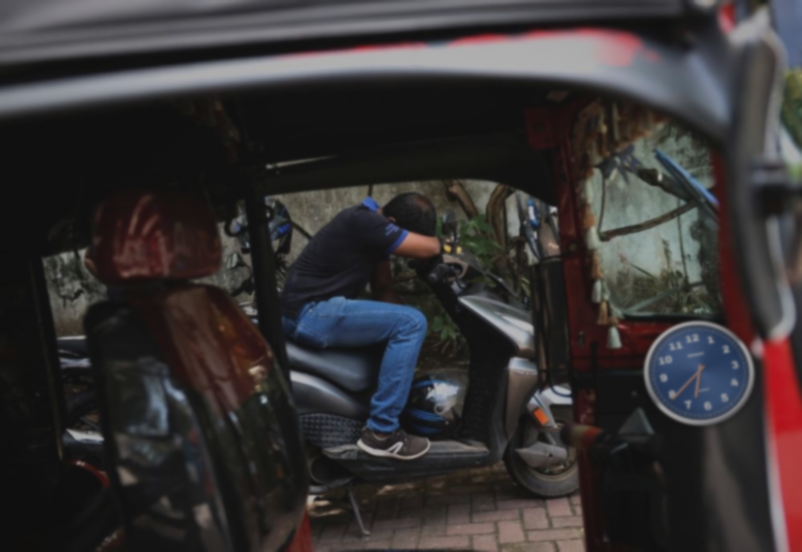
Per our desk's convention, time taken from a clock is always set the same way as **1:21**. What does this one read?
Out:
**6:39**
